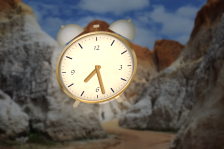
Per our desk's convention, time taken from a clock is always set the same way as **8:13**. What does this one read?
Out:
**7:28**
